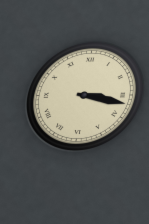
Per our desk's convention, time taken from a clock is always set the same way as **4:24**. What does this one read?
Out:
**3:17**
